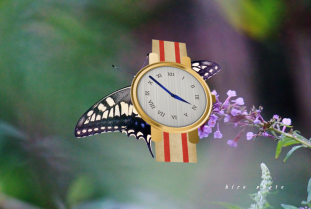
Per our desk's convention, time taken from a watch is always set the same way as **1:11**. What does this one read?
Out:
**3:52**
